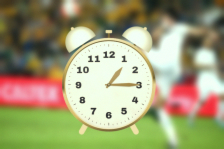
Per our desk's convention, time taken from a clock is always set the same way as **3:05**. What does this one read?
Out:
**1:15**
